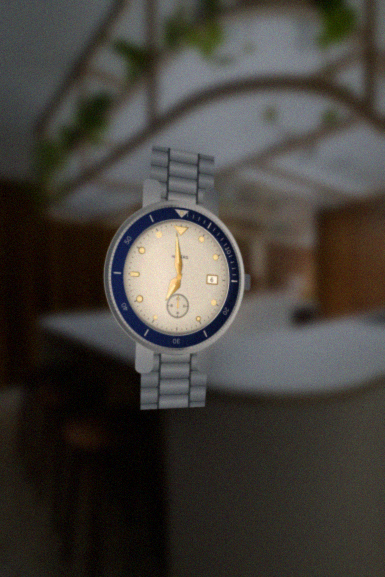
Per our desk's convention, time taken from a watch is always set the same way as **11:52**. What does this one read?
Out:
**6:59**
